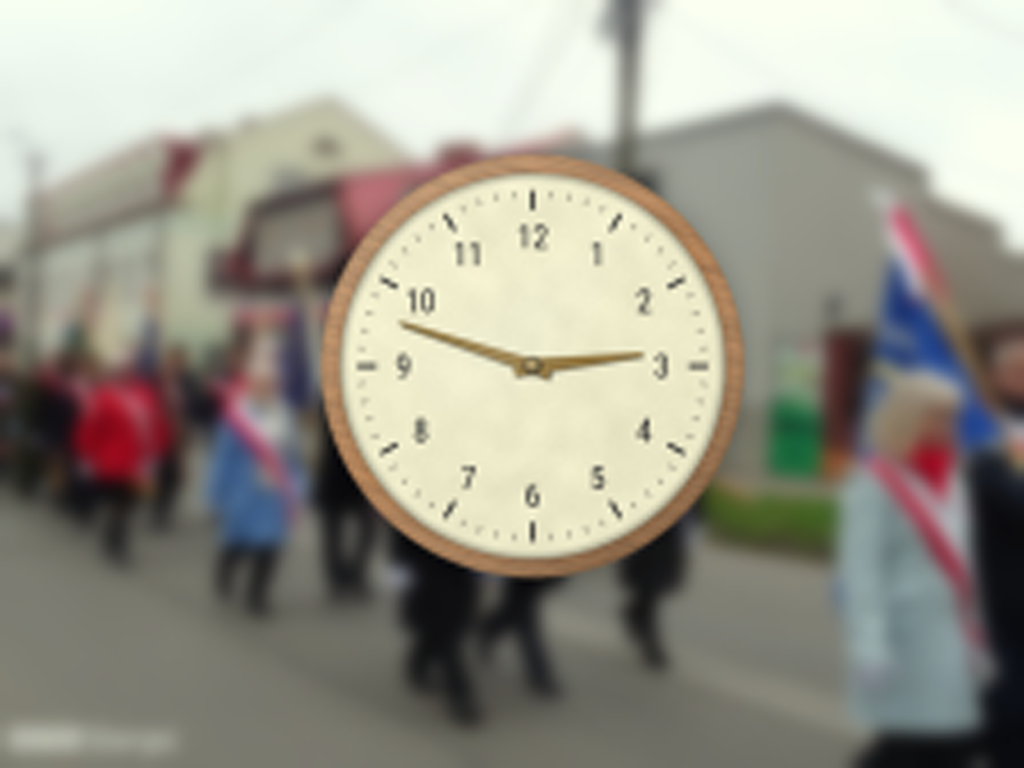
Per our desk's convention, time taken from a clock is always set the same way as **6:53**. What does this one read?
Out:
**2:48**
